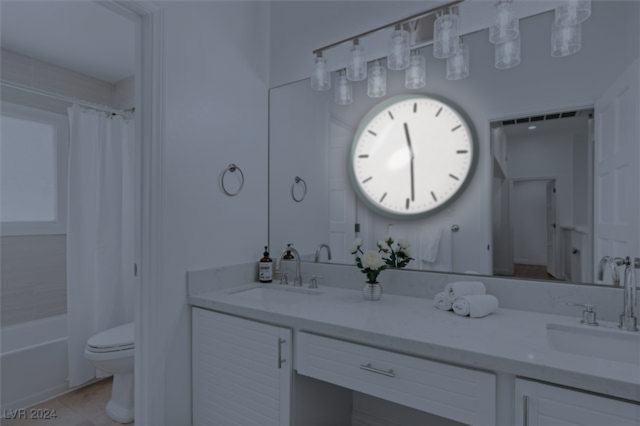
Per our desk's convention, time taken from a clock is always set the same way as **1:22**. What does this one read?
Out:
**11:29**
